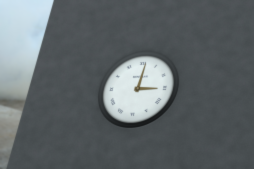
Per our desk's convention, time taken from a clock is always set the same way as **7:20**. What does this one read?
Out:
**3:01**
